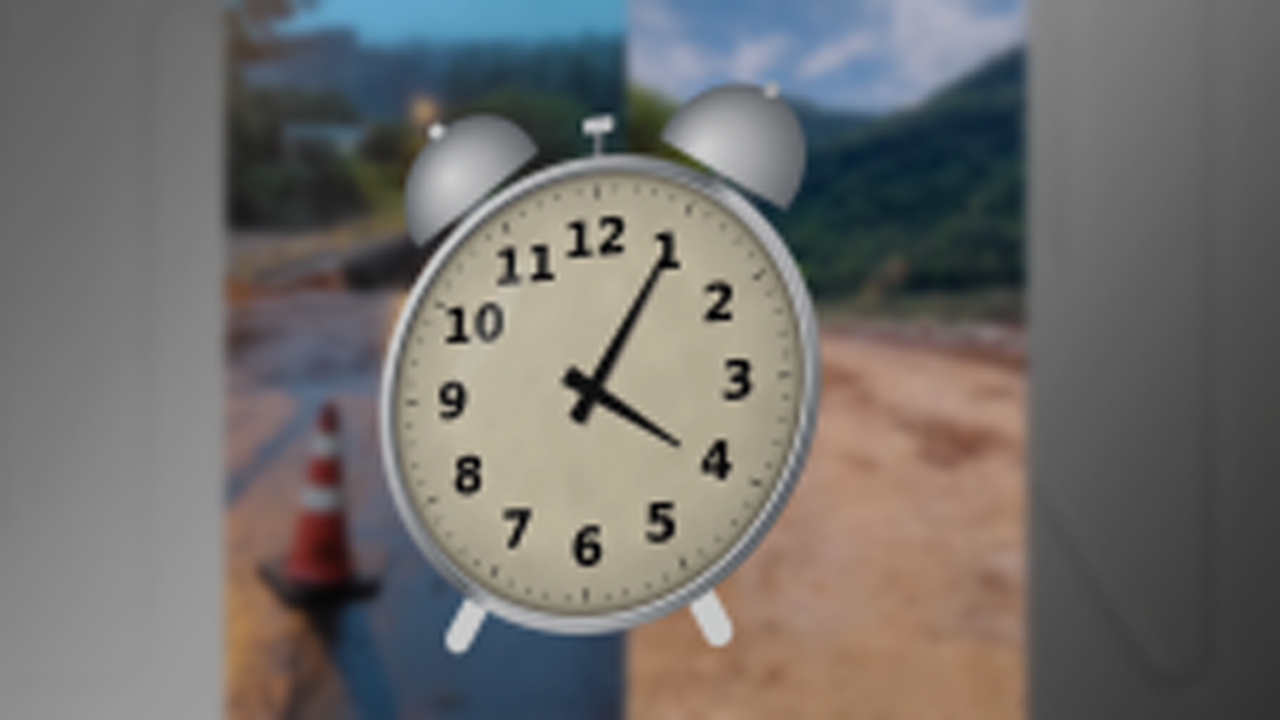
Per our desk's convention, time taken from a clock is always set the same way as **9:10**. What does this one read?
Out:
**4:05**
